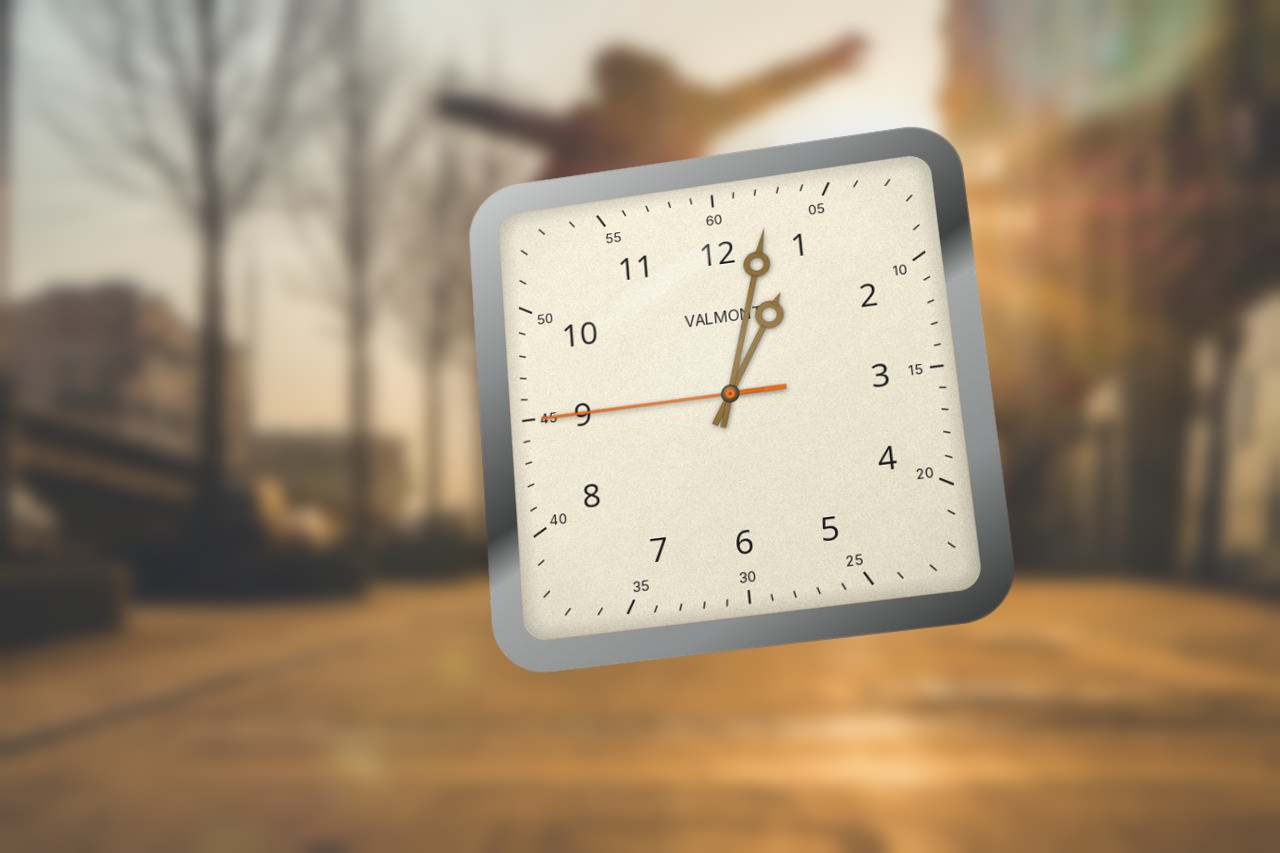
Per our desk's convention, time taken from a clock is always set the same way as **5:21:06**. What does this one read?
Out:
**1:02:45**
